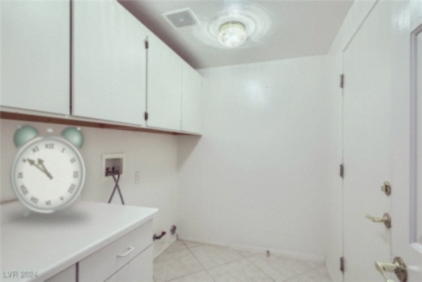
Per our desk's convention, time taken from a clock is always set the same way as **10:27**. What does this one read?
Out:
**10:51**
